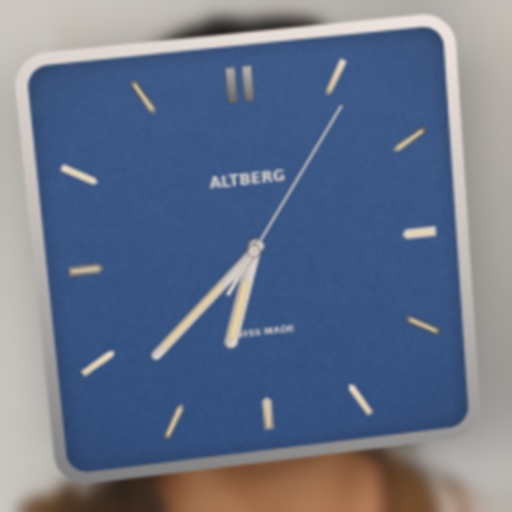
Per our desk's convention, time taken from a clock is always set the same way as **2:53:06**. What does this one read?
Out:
**6:38:06**
